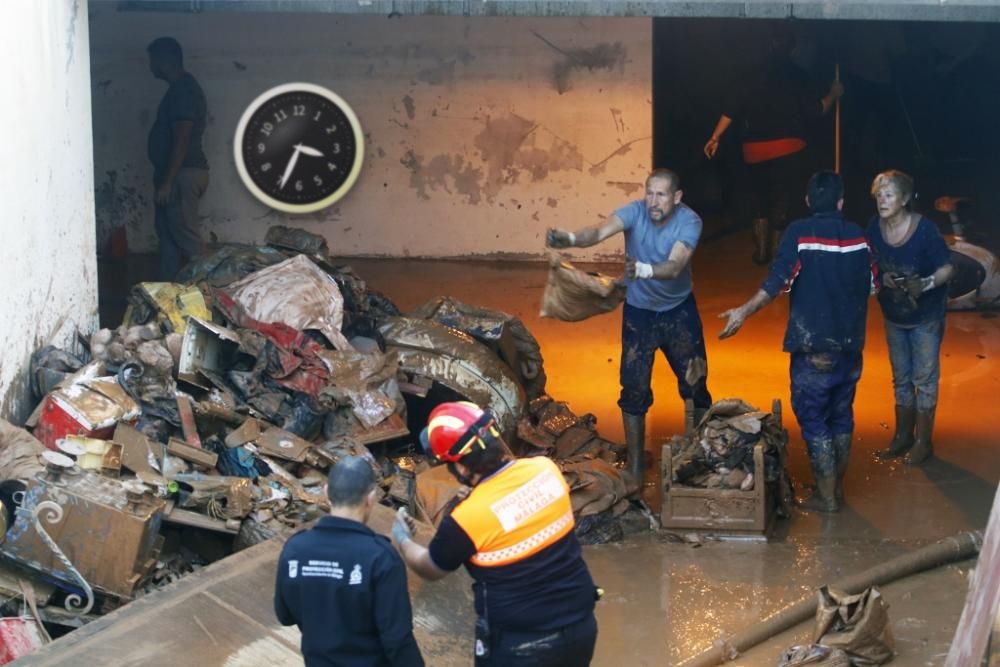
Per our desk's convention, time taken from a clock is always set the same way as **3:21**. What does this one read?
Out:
**3:34**
